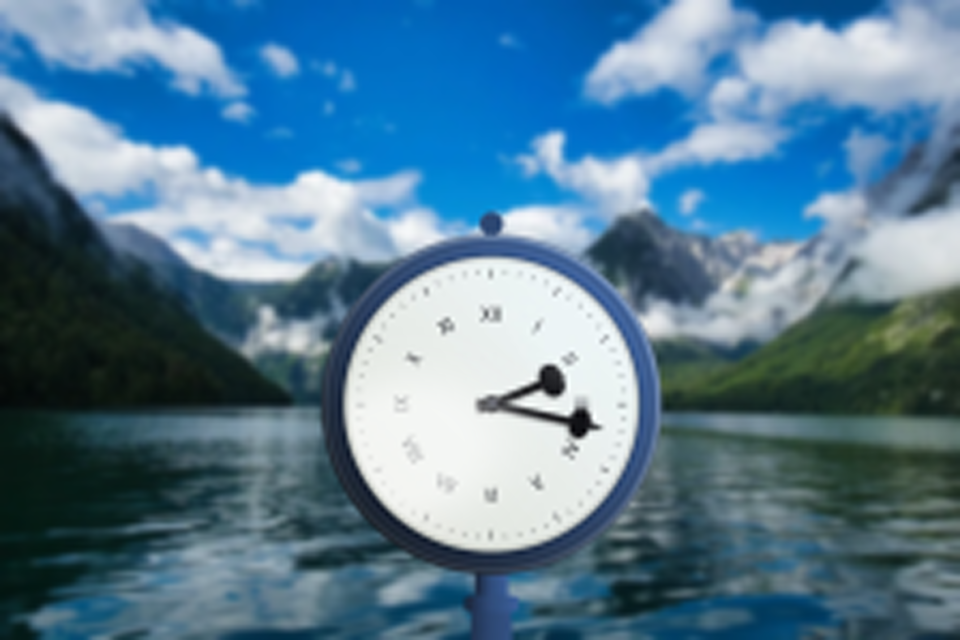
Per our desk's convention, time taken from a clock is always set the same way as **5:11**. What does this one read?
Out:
**2:17**
